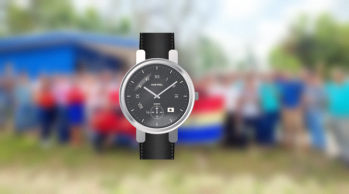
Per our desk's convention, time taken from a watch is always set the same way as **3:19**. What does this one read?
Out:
**10:09**
